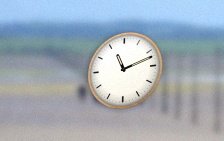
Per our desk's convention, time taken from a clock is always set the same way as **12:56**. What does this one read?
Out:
**11:12**
